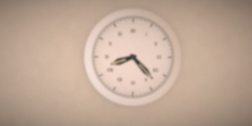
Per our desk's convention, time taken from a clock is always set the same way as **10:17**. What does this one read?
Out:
**8:23**
